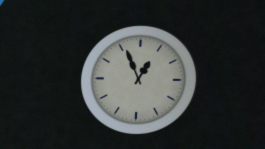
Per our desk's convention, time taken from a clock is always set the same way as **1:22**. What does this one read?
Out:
**12:56**
